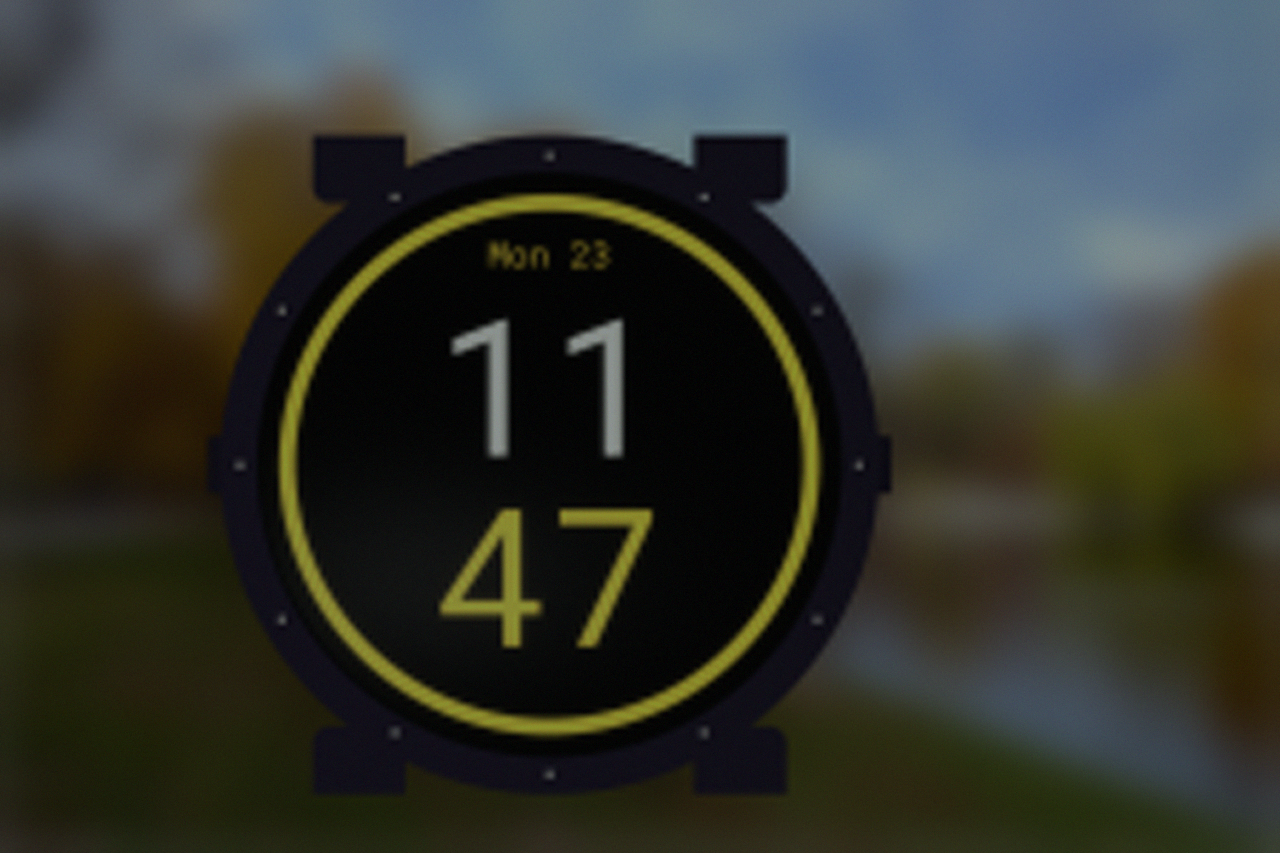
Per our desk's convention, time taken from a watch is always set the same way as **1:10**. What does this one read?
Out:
**11:47**
